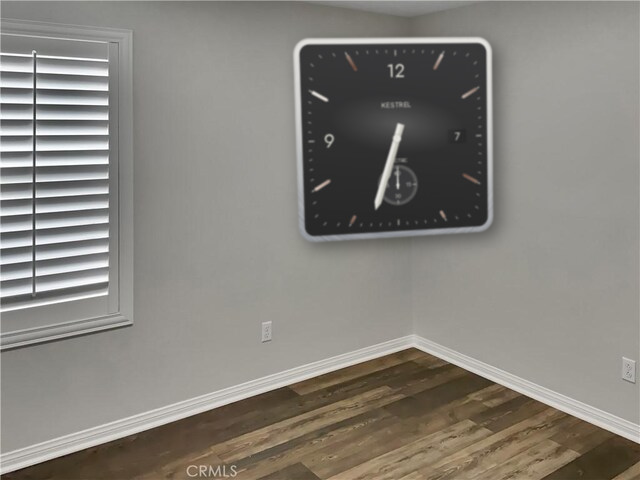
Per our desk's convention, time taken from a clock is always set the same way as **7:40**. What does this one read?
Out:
**6:33**
